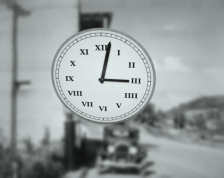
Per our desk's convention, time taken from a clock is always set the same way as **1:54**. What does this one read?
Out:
**3:02**
